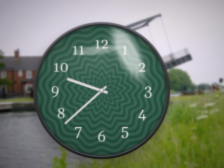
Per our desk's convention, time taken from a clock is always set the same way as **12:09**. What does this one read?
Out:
**9:38**
